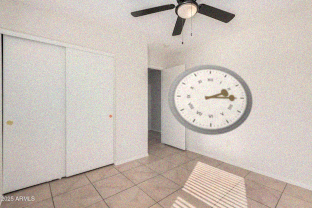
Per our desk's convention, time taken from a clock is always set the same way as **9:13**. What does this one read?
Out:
**2:15**
